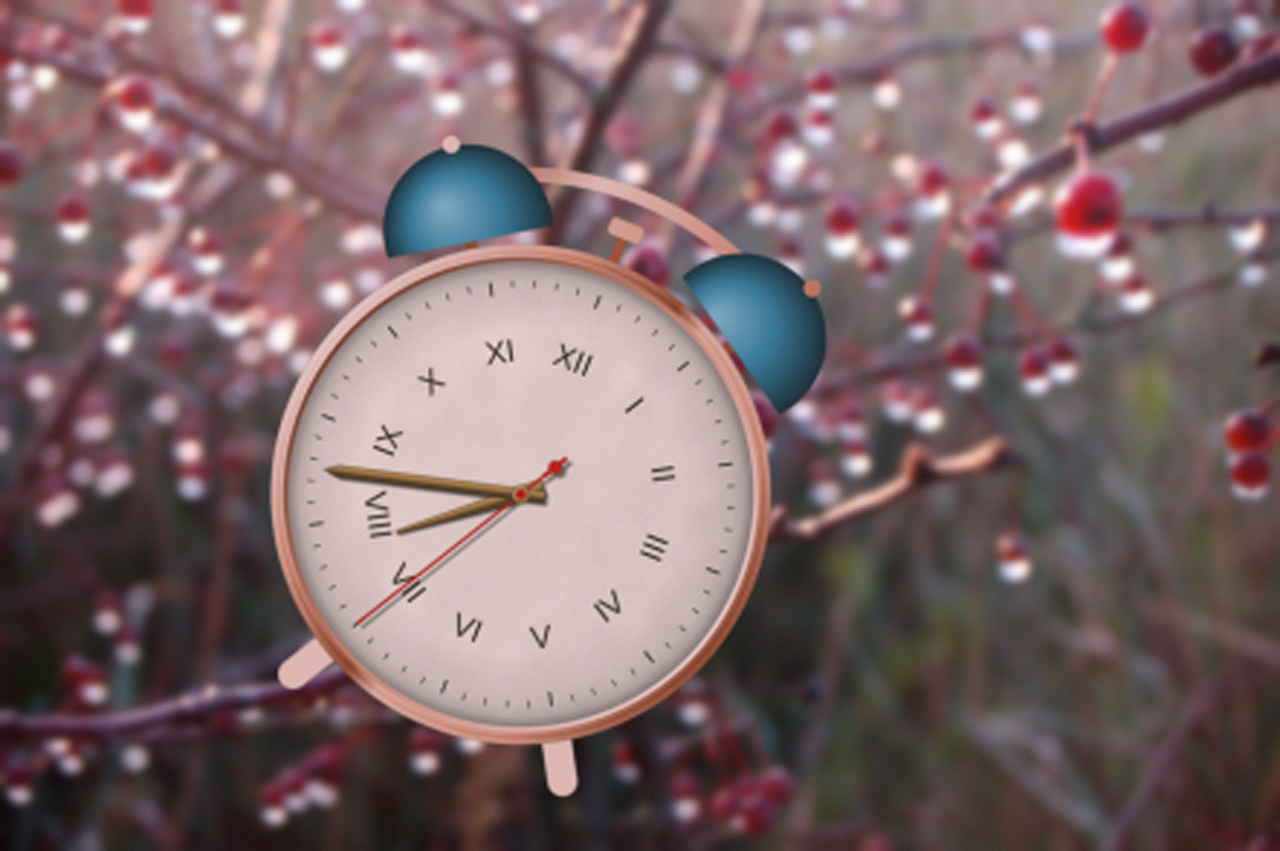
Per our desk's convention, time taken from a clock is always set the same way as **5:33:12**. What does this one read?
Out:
**7:42:35**
